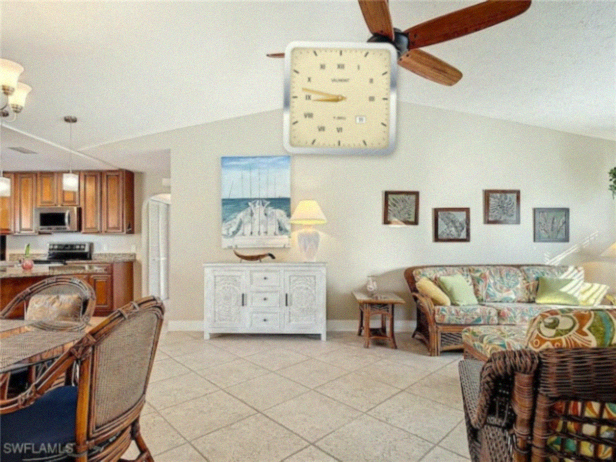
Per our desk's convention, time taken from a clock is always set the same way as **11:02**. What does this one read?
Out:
**8:47**
